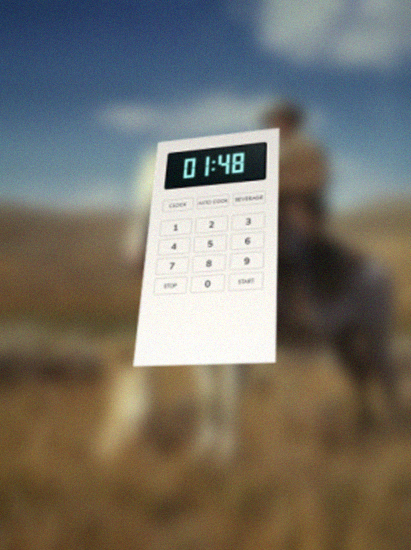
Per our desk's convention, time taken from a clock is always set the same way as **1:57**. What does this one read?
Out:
**1:48**
